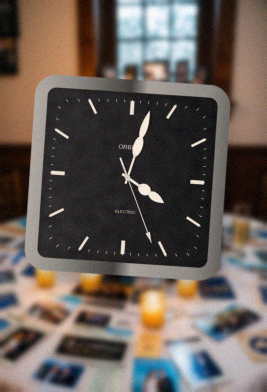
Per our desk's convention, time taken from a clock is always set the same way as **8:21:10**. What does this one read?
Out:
**4:02:26**
